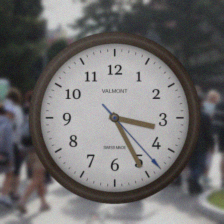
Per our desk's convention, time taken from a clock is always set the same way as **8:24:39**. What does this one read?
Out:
**3:25:23**
